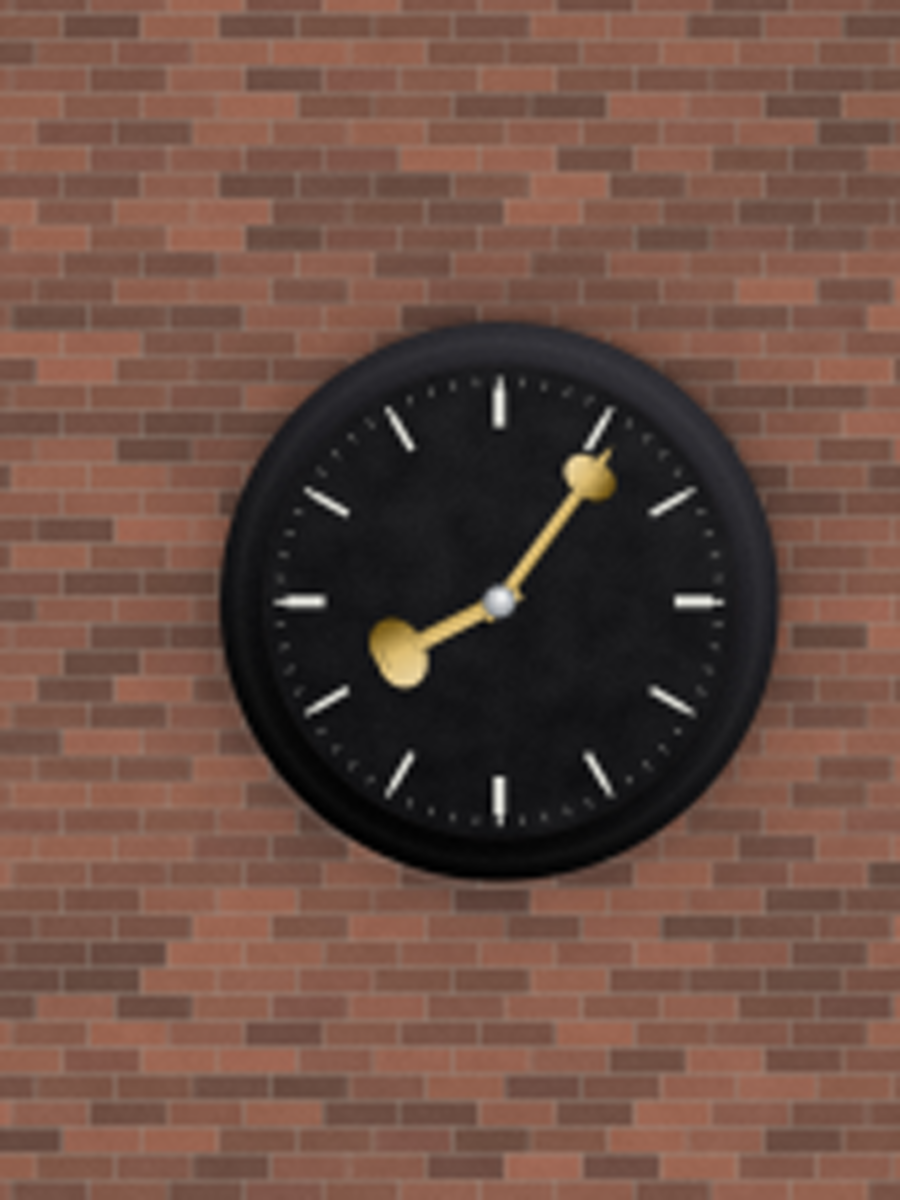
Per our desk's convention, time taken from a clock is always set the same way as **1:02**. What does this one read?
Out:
**8:06**
